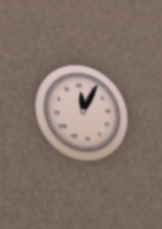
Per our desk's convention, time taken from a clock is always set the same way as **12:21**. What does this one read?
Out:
**12:06**
